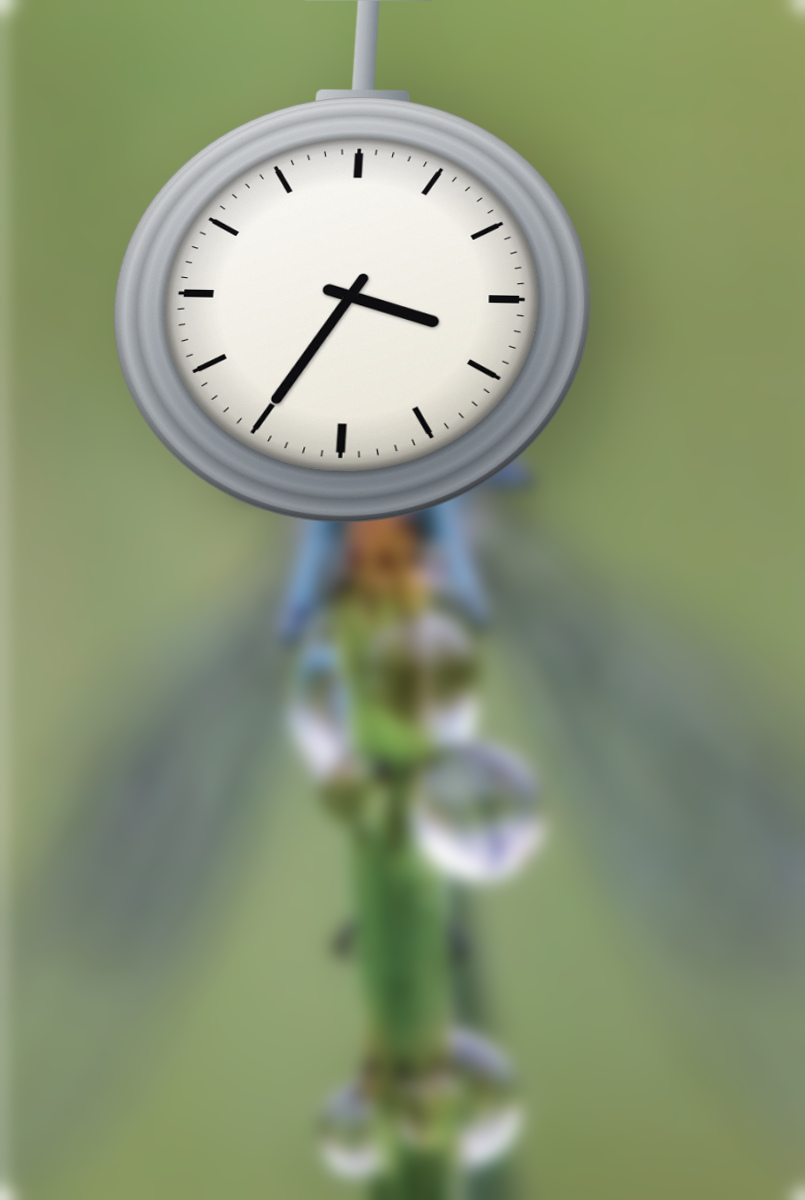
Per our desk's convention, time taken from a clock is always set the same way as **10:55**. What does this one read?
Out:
**3:35**
